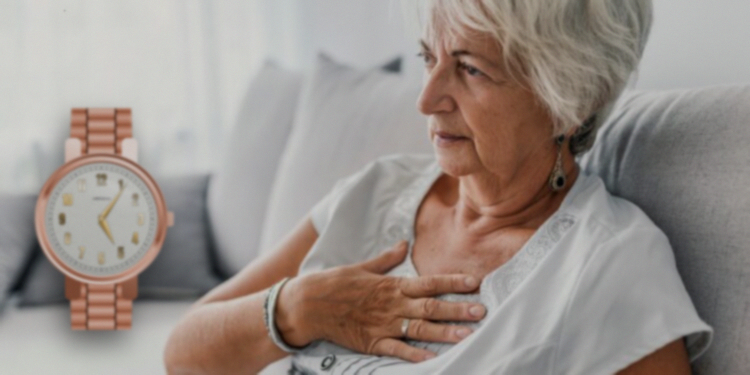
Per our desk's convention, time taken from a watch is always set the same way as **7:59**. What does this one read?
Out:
**5:06**
